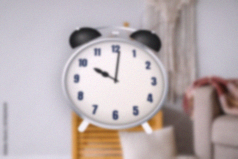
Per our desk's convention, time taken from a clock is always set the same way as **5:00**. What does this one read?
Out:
**10:01**
